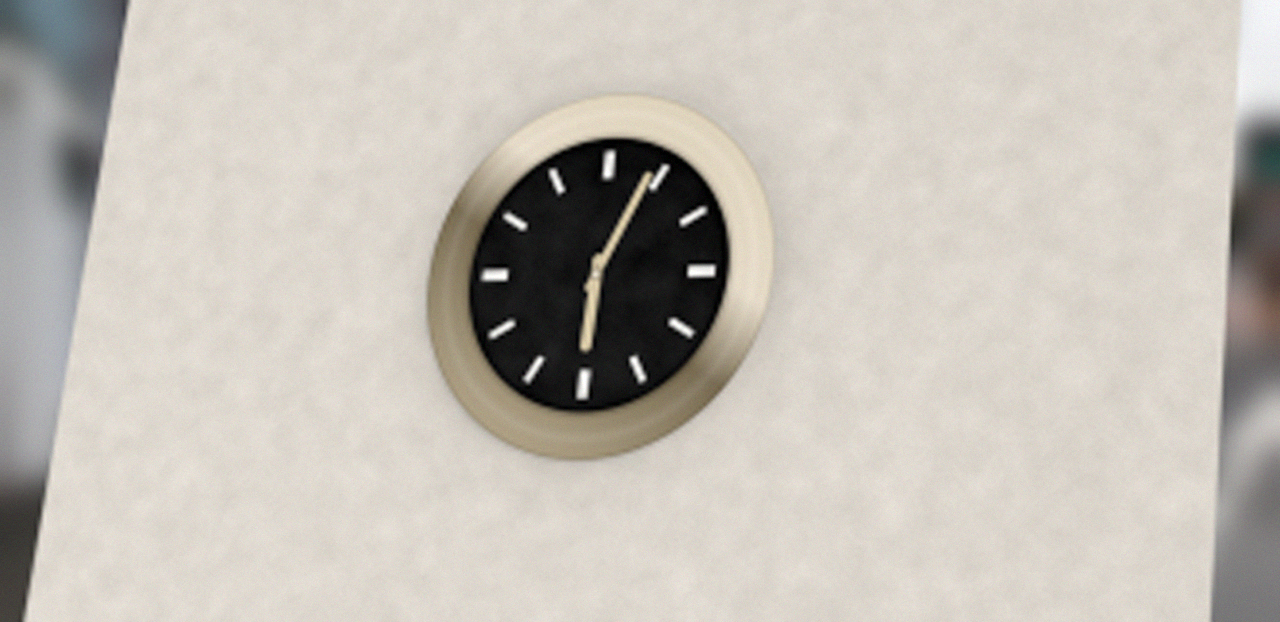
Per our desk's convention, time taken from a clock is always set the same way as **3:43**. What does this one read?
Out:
**6:04**
